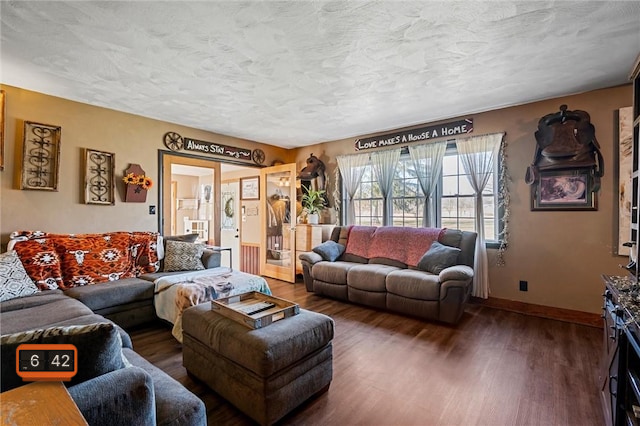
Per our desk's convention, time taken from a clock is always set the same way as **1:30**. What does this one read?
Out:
**6:42**
